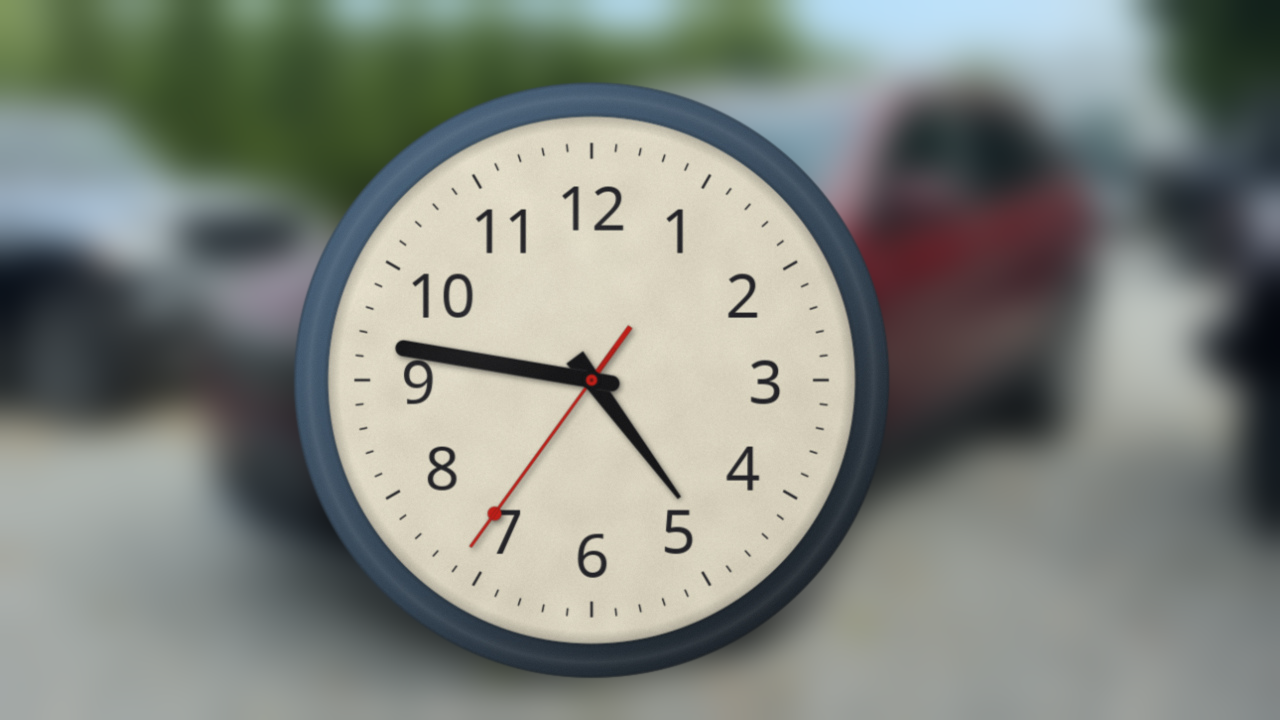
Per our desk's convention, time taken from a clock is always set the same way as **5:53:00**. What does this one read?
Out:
**4:46:36**
